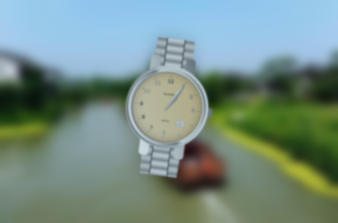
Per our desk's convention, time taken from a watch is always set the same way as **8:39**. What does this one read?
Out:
**1:05**
